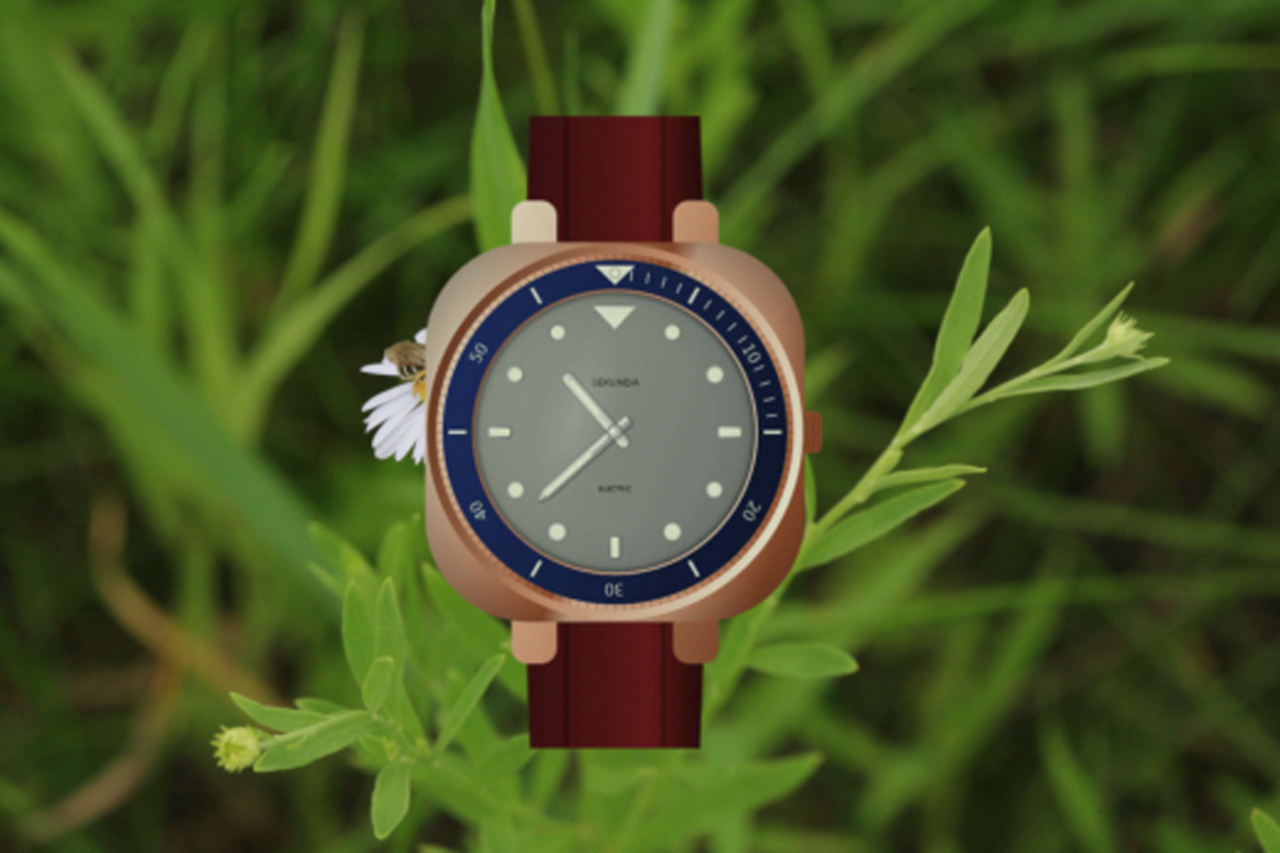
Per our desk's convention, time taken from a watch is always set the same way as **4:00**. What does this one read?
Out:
**10:38**
